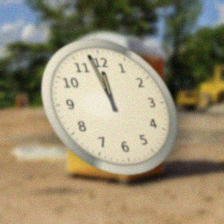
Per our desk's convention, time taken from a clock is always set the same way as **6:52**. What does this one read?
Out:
**11:58**
